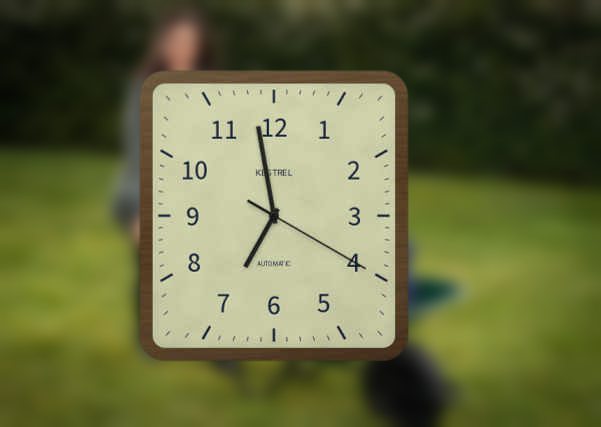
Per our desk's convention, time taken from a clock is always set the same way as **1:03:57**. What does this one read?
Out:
**6:58:20**
